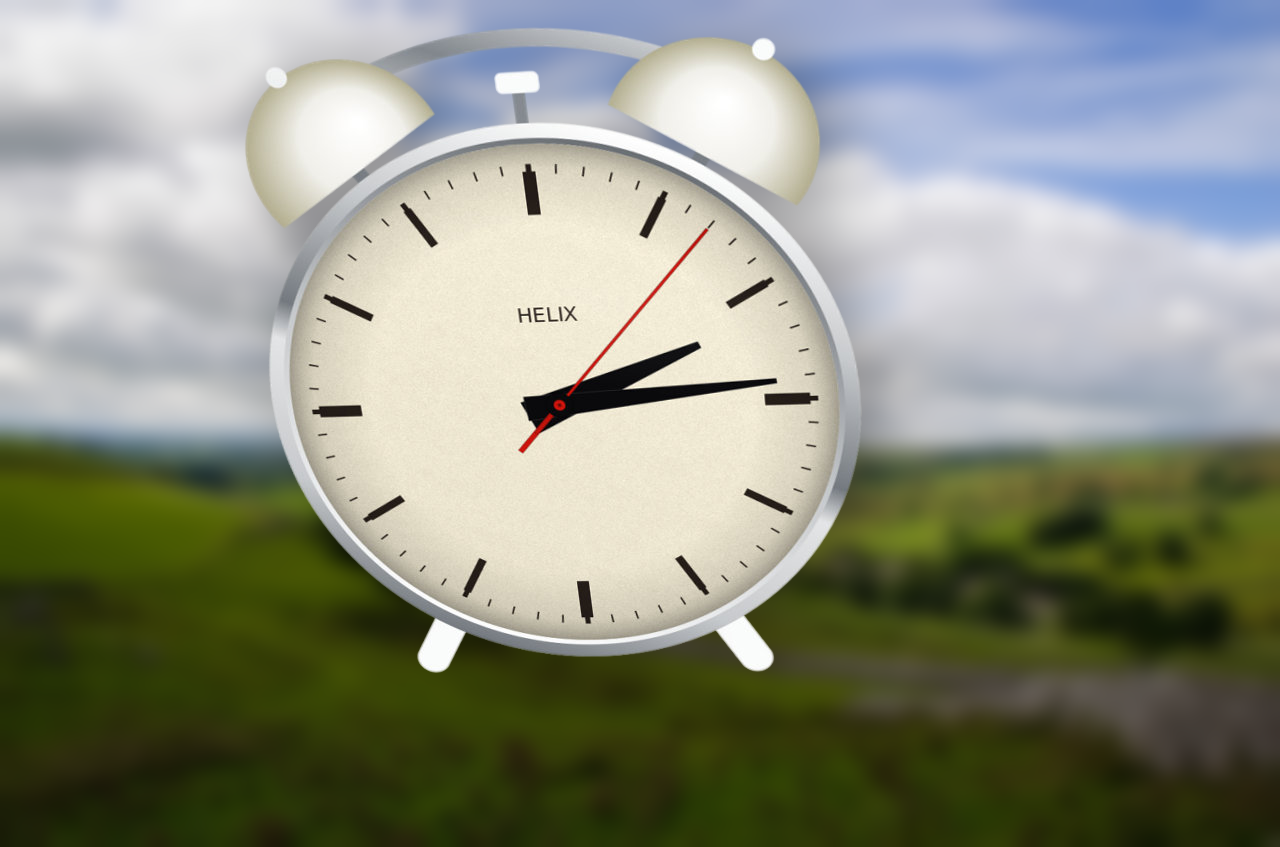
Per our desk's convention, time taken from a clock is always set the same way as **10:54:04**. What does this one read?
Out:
**2:14:07**
